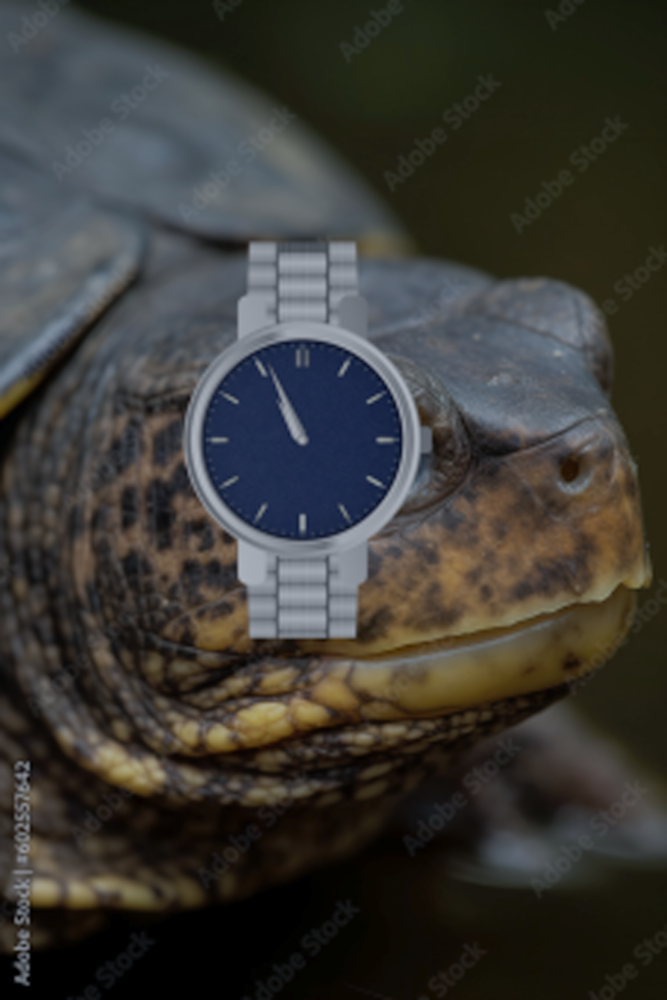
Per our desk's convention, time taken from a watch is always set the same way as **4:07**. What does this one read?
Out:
**10:56**
